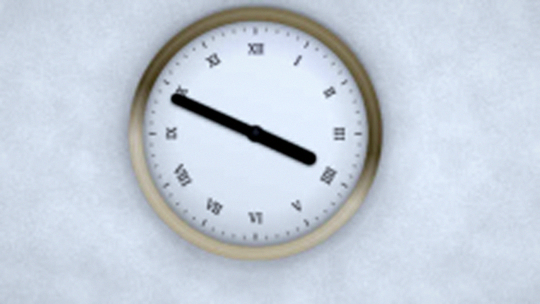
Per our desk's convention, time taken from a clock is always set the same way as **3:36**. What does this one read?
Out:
**3:49**
